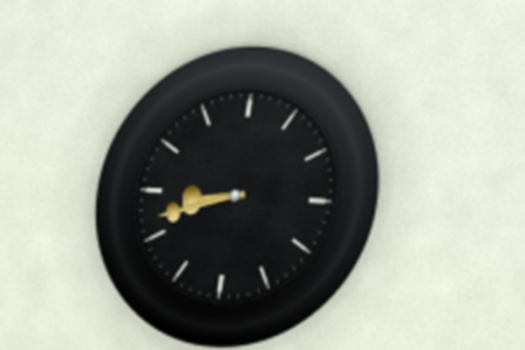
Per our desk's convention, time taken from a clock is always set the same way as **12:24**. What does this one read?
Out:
**8:42**
